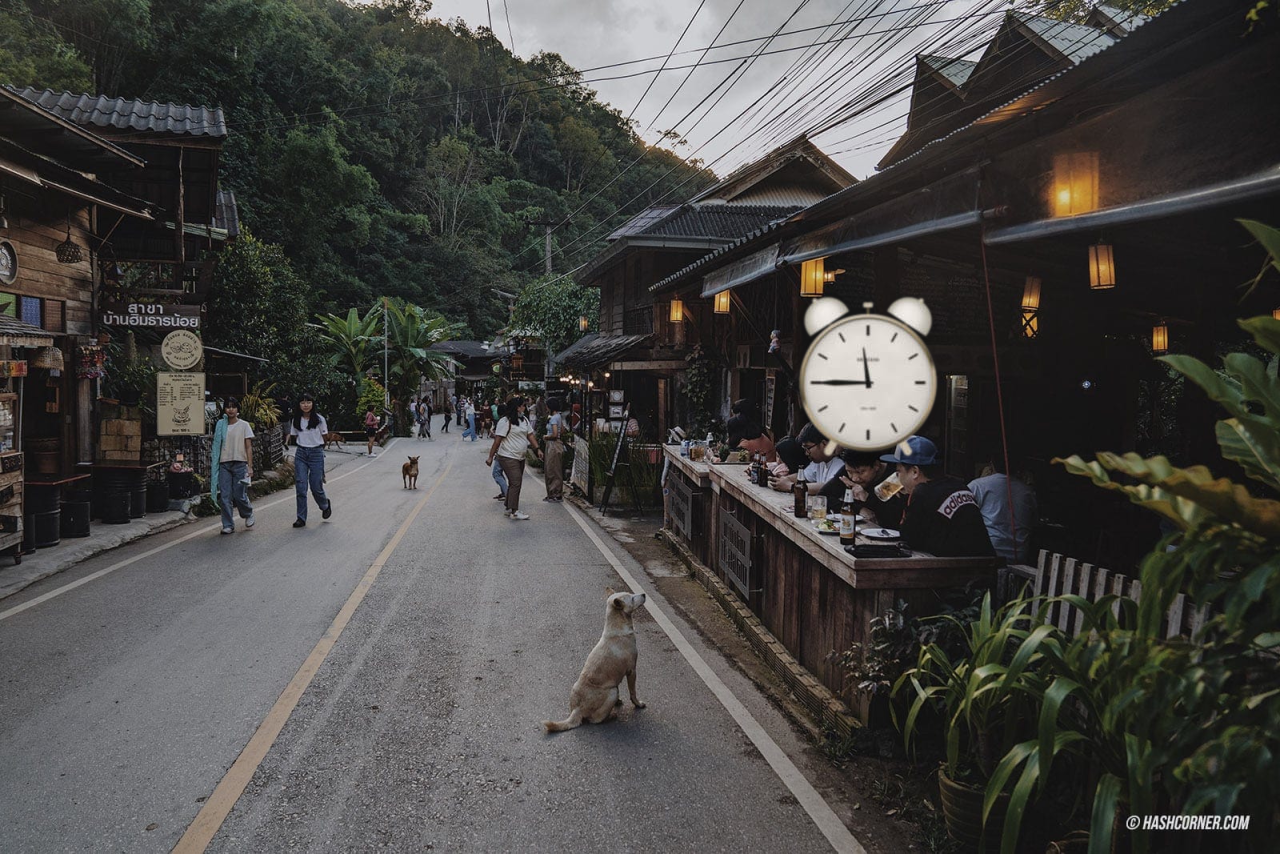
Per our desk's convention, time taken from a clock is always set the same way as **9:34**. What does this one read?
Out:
**11:45**
